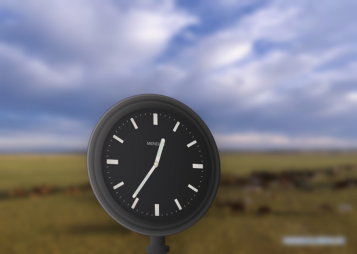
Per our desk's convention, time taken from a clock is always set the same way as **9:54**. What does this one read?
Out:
**12:36**
